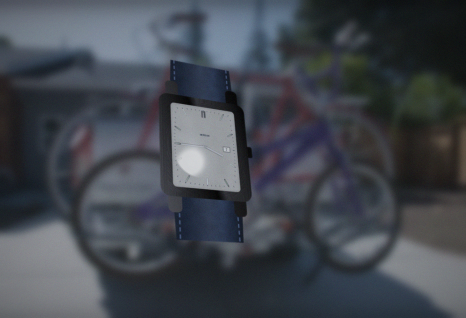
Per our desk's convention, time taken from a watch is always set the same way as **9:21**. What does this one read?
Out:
**3:45**
